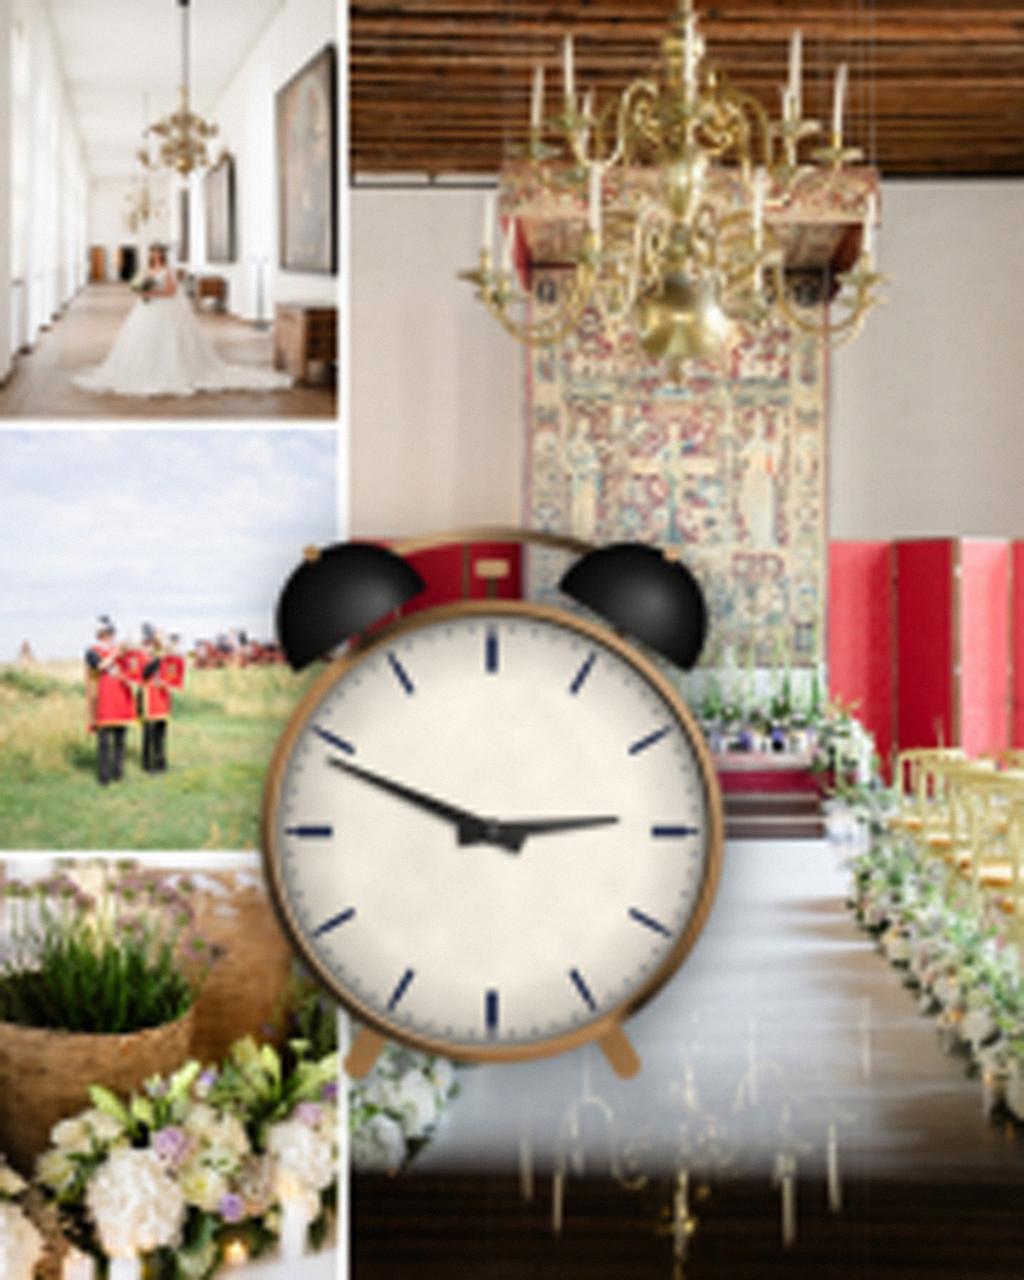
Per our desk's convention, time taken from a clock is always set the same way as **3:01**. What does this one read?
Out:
**2:49**
